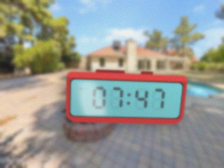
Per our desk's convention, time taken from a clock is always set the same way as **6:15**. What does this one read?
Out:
**7:47**
